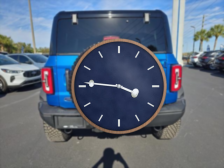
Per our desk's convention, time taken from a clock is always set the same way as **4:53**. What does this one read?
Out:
**3:46**
